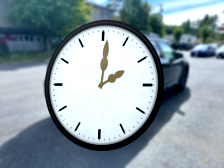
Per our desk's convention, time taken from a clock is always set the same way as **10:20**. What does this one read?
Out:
**2:01**
